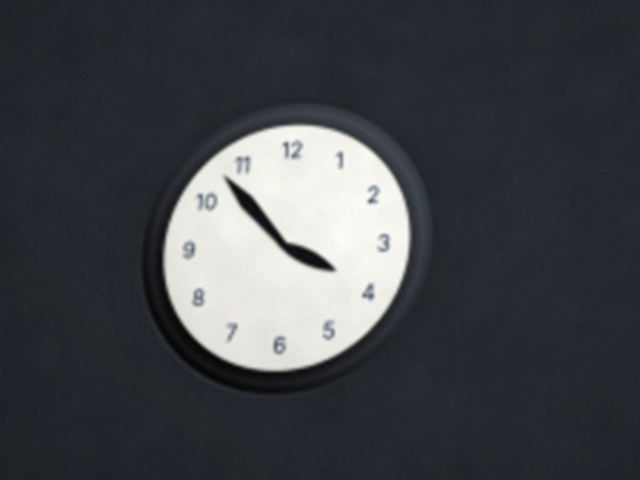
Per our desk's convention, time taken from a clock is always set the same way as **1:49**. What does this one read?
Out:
**3:53**
